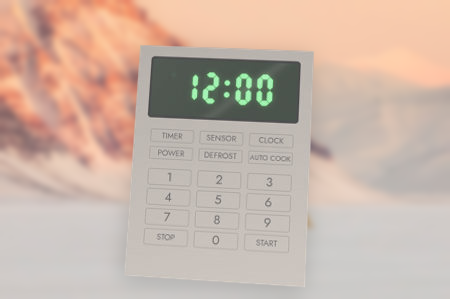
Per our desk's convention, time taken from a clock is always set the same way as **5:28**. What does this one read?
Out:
**12:00**
